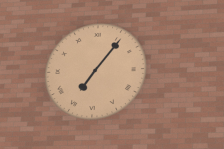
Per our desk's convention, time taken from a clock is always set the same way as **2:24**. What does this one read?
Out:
**7:06**
